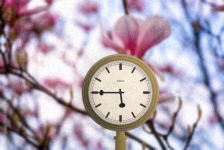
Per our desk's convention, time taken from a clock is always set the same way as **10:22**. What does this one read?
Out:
**5:45**
